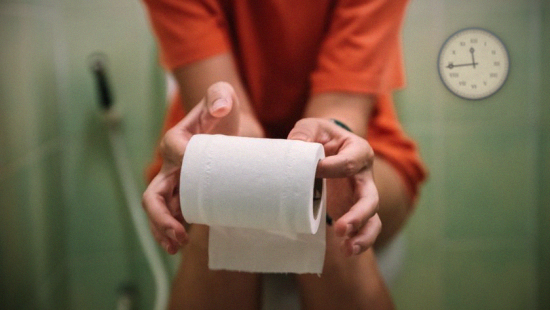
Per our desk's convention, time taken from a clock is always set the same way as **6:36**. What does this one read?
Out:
**11:44**
